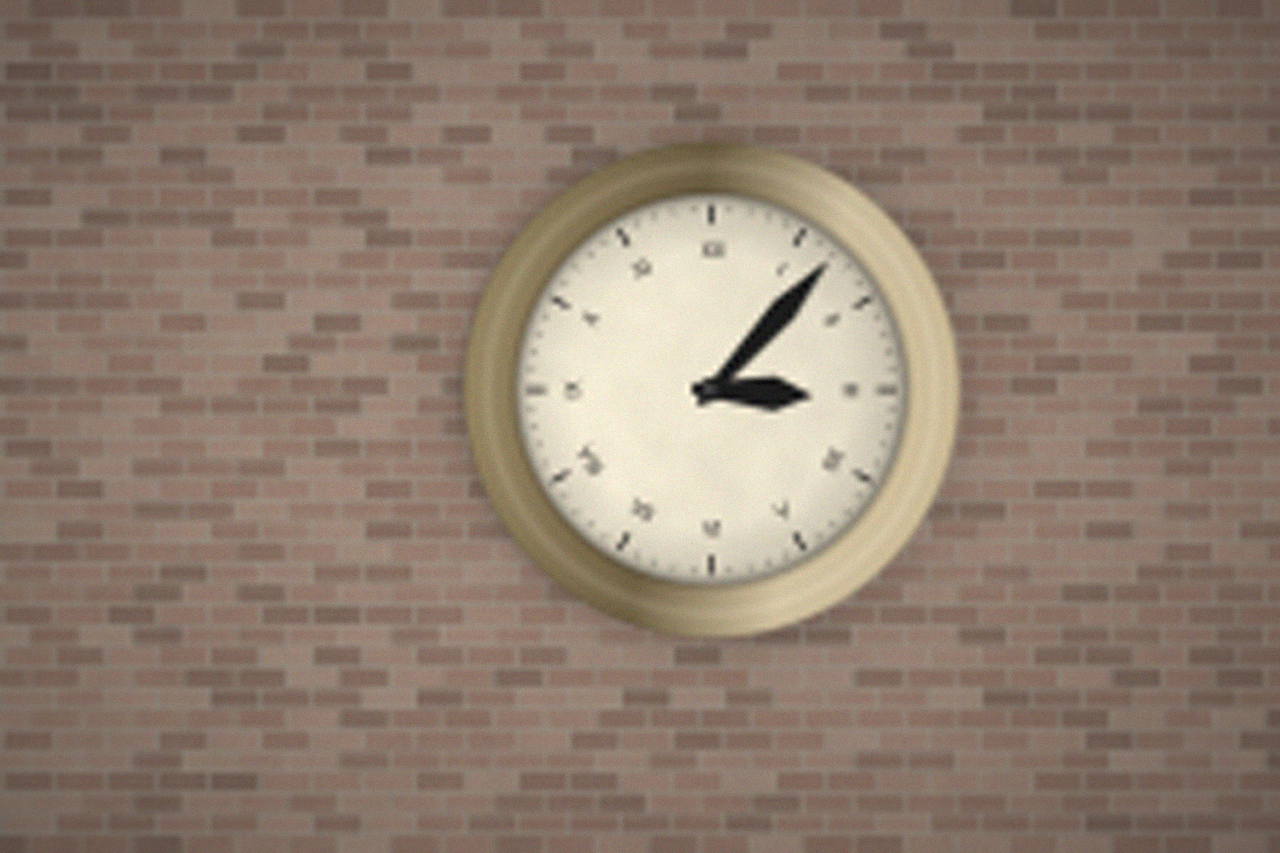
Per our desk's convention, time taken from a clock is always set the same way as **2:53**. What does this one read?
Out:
**3:07**
